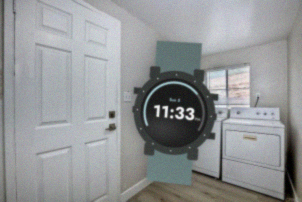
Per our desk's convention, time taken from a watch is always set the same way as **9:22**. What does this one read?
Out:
**11:33**
